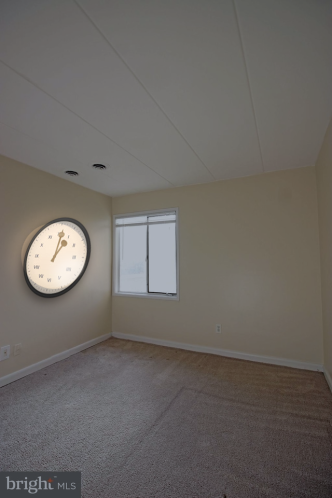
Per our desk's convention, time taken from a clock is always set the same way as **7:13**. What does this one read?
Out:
**1:01**
